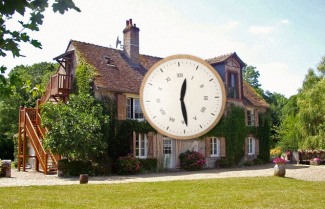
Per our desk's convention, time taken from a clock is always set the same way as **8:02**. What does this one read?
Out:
**12:29**
